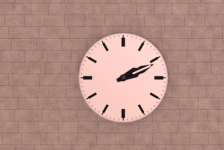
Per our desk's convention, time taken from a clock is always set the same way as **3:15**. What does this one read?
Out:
**2:11**
